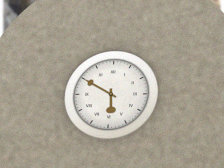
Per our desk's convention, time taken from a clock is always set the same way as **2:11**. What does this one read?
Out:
**5:50**
